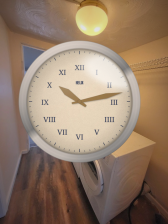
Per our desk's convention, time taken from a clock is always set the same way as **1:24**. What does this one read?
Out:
**10:13**
